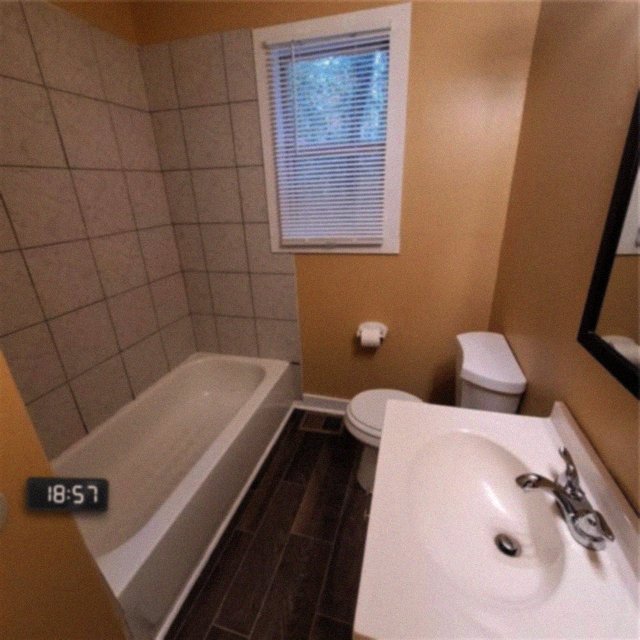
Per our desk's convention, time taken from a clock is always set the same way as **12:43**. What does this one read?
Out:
**18:57**
